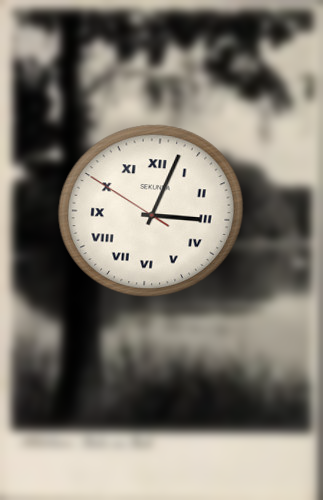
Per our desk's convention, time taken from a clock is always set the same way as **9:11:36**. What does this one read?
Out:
**3:02:50**
